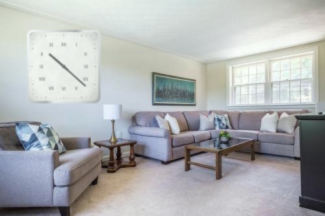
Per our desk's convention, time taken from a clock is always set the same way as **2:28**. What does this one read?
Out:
**10:22**
